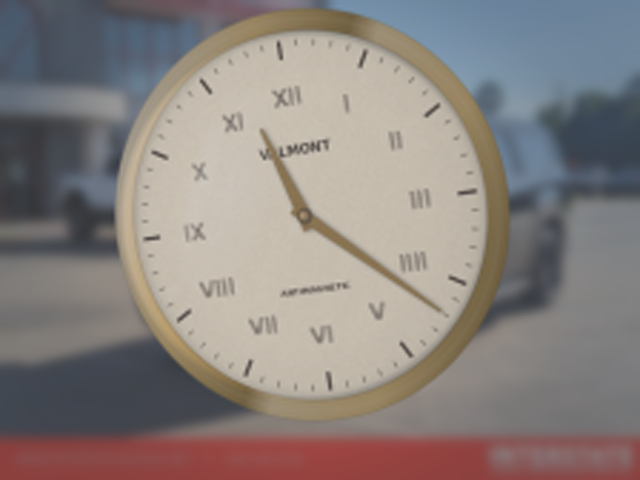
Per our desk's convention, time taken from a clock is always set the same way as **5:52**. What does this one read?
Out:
**11:22**
